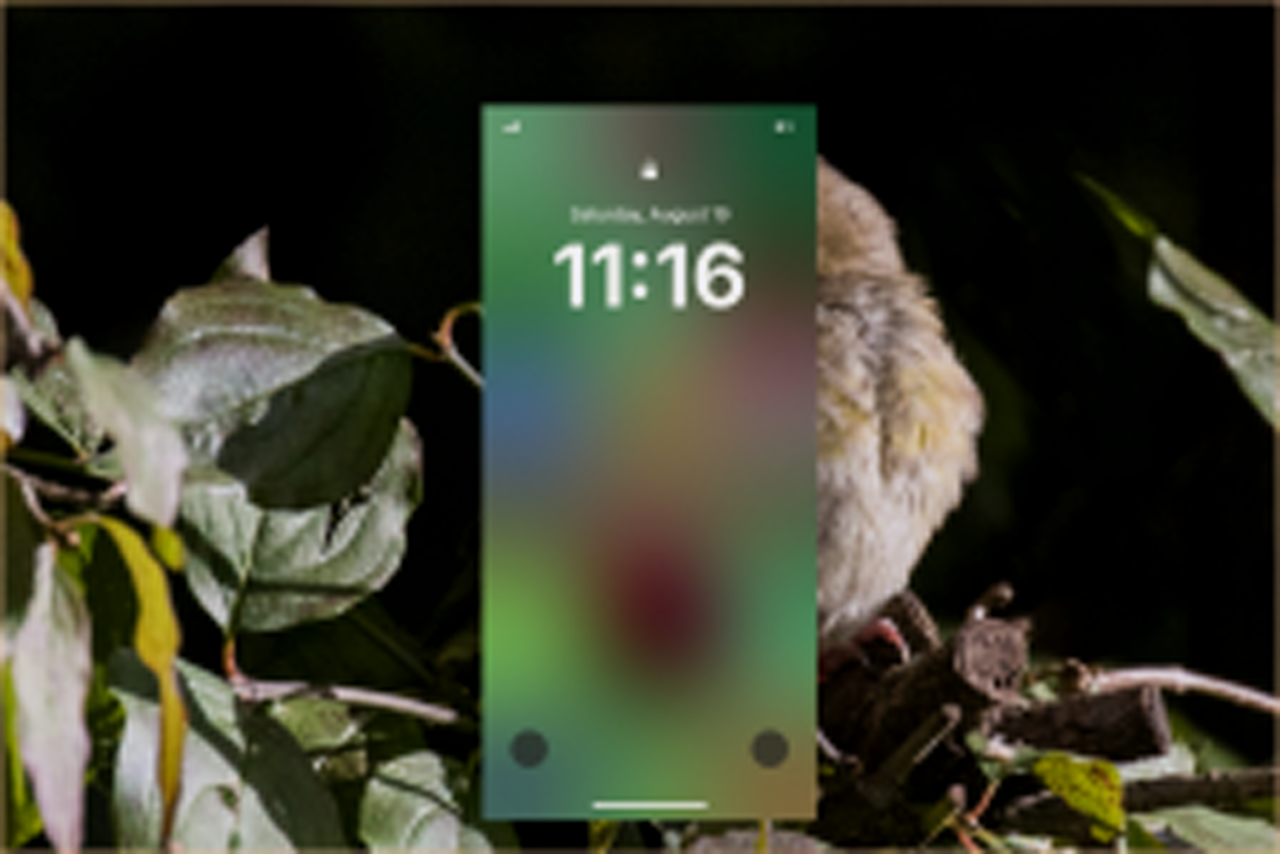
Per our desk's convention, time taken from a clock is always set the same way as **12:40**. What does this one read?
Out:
**11:16**
